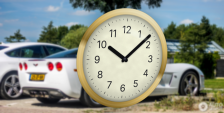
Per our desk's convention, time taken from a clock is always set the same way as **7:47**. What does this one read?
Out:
**10:08**
